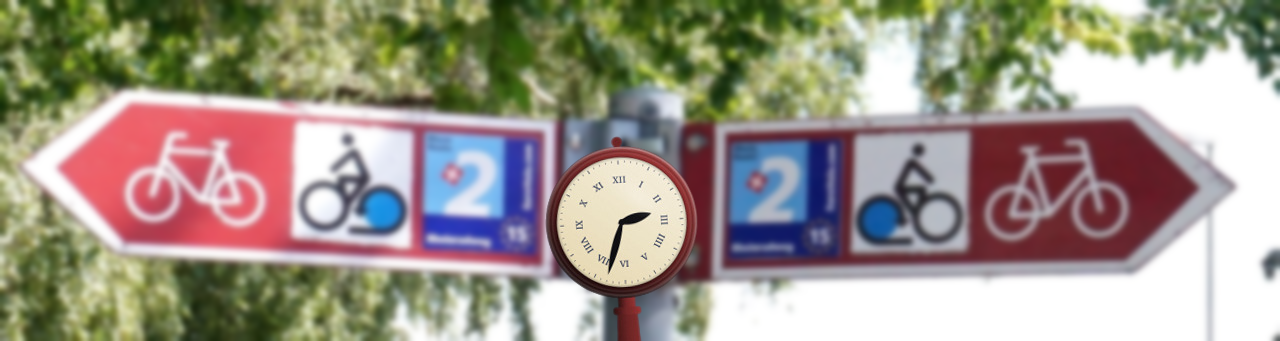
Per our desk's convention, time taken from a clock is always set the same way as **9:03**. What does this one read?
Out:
**2:33**
